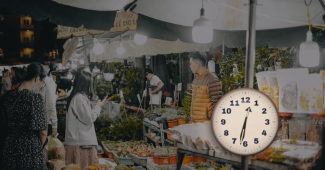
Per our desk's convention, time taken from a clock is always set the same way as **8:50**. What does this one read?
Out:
**12:32**
